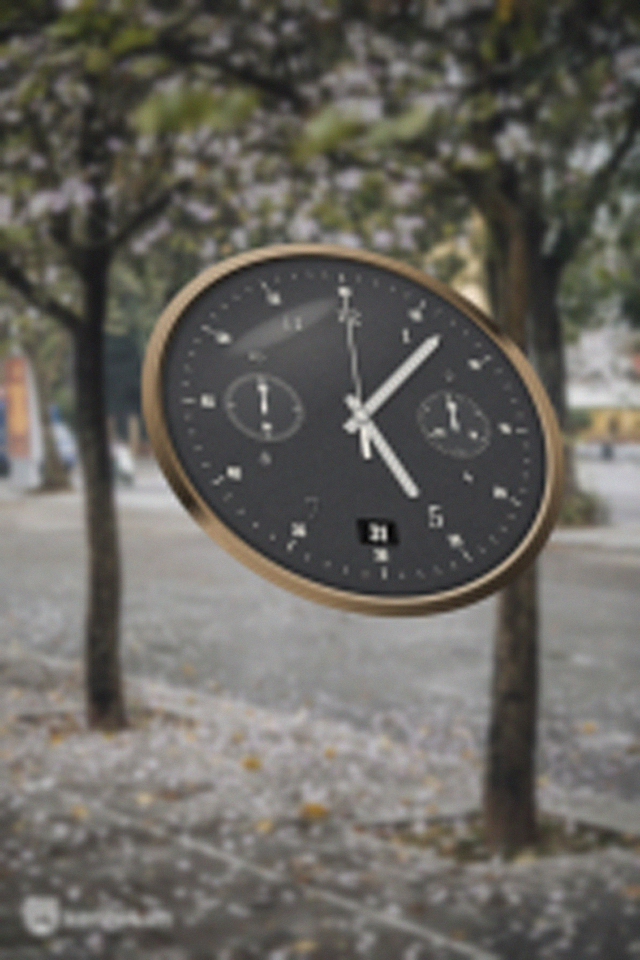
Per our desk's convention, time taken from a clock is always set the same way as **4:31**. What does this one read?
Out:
**5:07**
